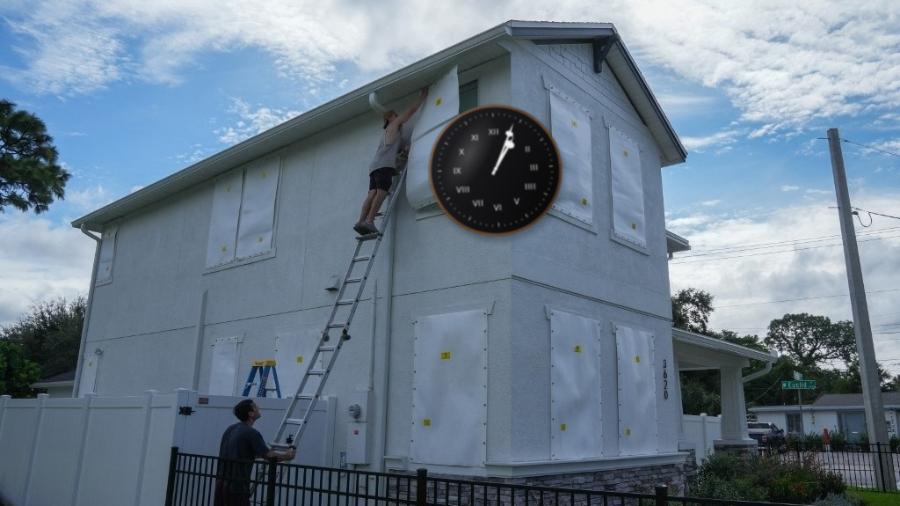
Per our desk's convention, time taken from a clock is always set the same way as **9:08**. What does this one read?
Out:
**1:04**
